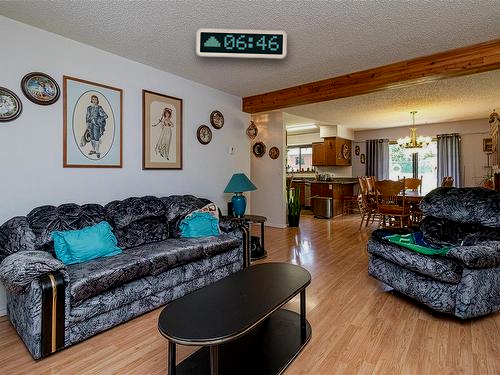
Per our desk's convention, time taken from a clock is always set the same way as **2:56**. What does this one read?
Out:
**6:46**
